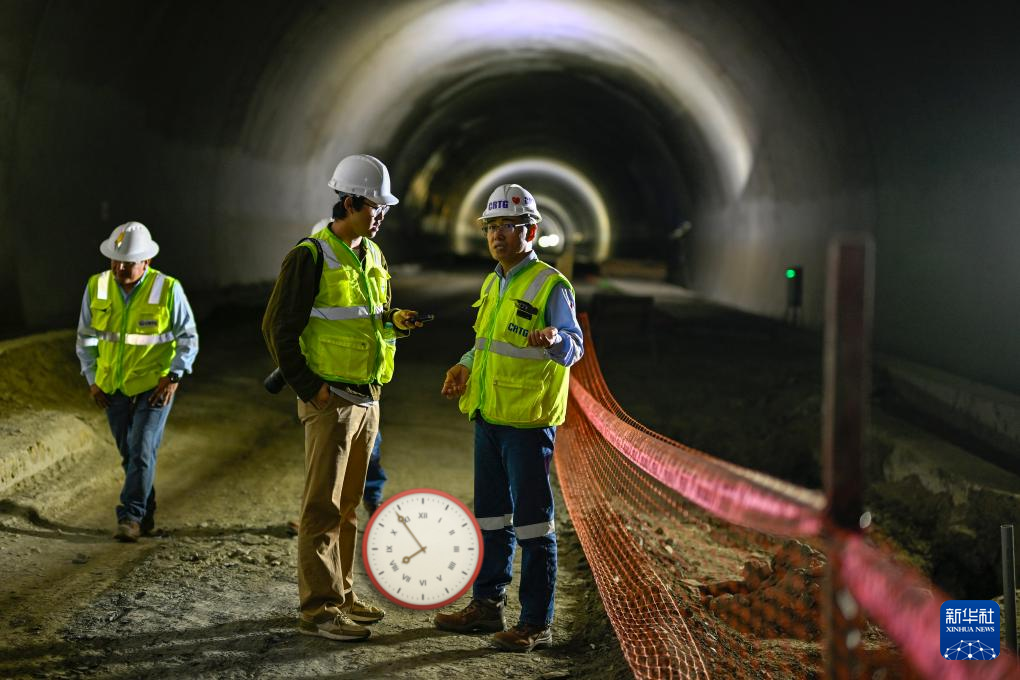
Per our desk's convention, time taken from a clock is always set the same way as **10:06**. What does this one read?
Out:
**7:54**
